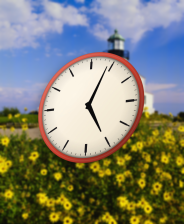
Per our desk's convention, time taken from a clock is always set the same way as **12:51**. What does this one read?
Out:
**5:04**
